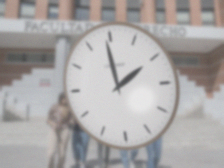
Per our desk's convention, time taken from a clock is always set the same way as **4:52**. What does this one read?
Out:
**1:59**
